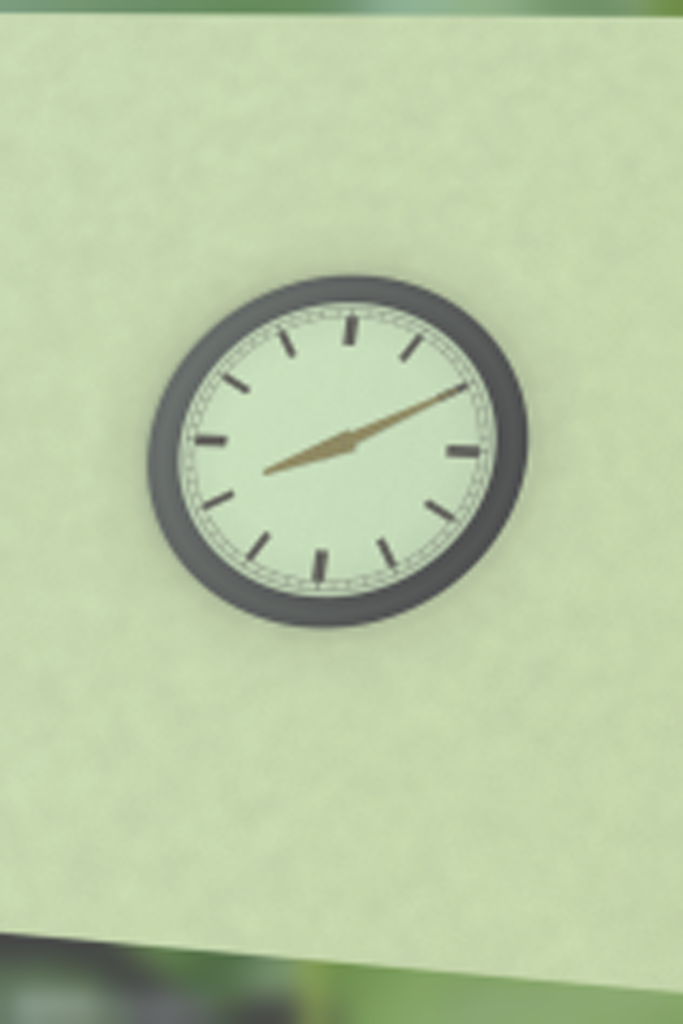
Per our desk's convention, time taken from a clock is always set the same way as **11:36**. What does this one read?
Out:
**8:10**
